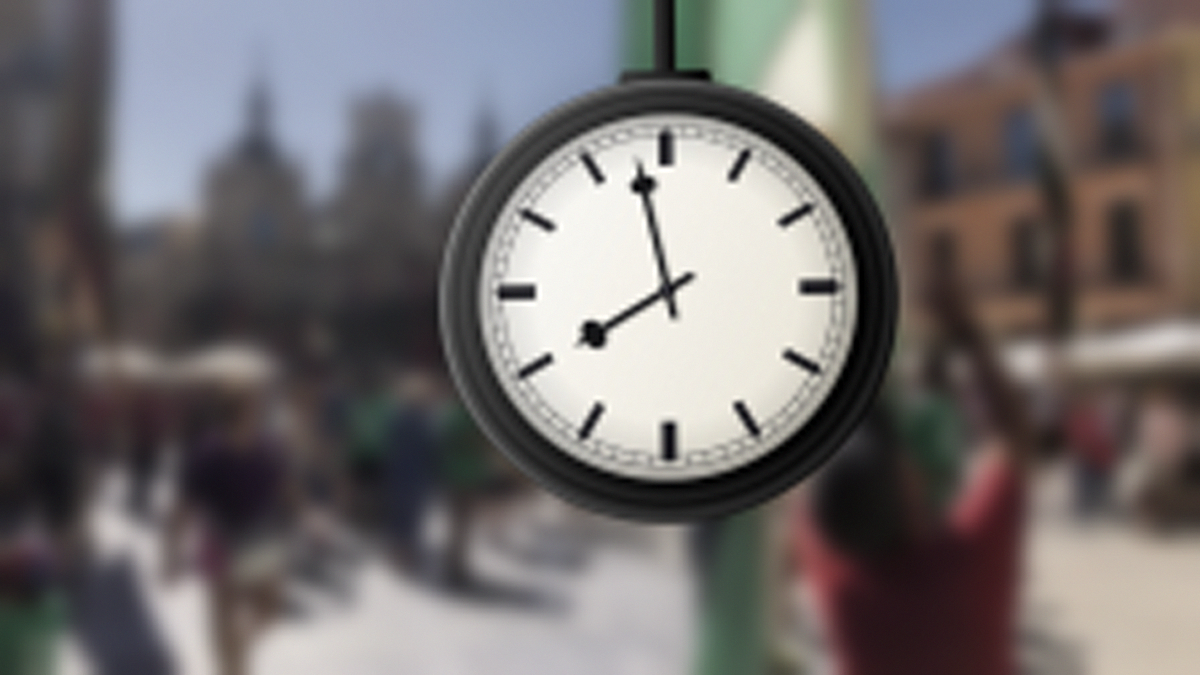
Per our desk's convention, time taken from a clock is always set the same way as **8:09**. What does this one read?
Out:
**7:58**
